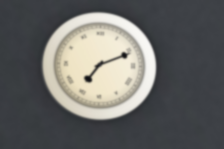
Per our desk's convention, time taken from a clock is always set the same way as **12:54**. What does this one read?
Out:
**7:11**
